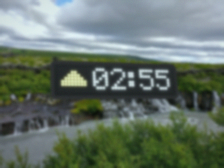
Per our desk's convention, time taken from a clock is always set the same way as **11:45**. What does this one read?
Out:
**2:55**
